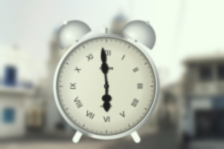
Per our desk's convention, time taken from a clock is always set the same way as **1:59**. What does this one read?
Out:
**5:59**
